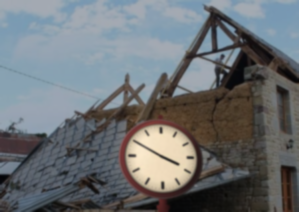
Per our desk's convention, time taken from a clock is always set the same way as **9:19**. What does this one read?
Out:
**3:50**
